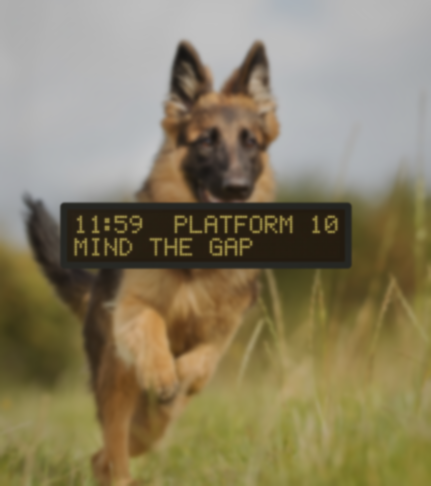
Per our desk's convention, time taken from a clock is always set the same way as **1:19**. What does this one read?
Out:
**11:59**
